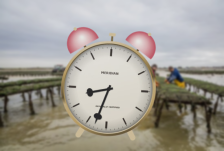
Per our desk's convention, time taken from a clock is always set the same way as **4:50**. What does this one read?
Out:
**8:33**
